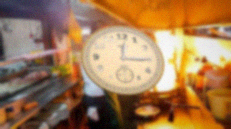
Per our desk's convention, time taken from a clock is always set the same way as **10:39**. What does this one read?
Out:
**12:15**
